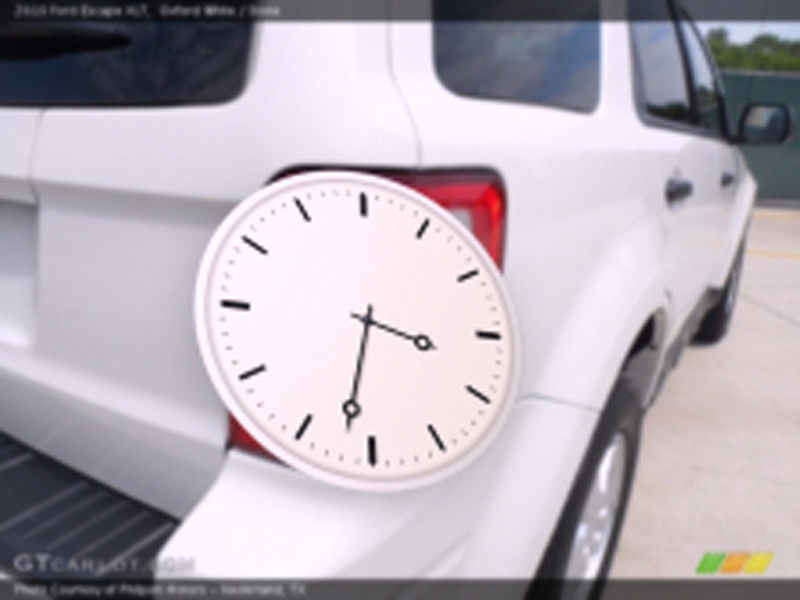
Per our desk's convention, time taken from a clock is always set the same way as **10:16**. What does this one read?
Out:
**3:32**
